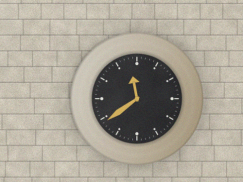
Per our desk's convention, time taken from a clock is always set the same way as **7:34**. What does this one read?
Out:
**11:39**
